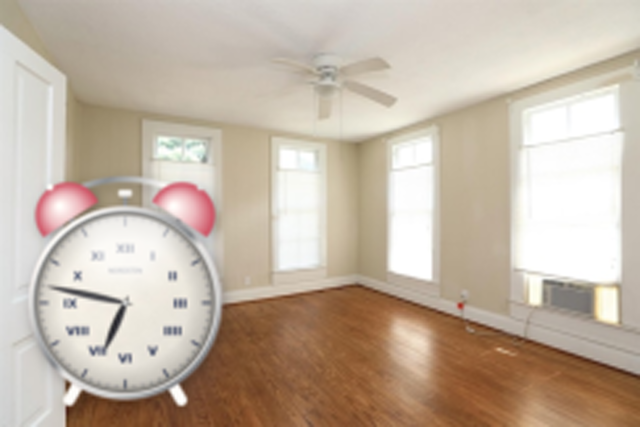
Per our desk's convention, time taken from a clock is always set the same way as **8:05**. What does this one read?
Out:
**6:47**
